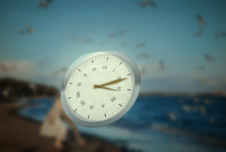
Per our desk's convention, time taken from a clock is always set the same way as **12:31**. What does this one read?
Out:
**3:11**
